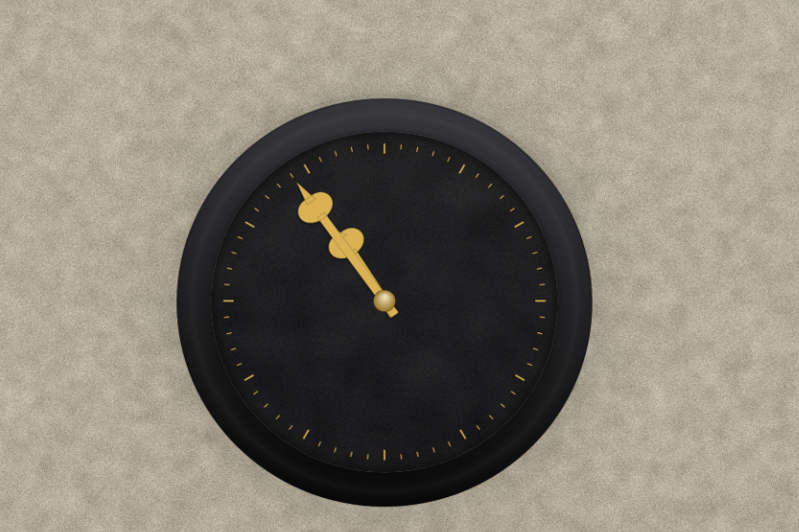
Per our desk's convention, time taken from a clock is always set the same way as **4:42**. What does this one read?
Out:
**10:54**
